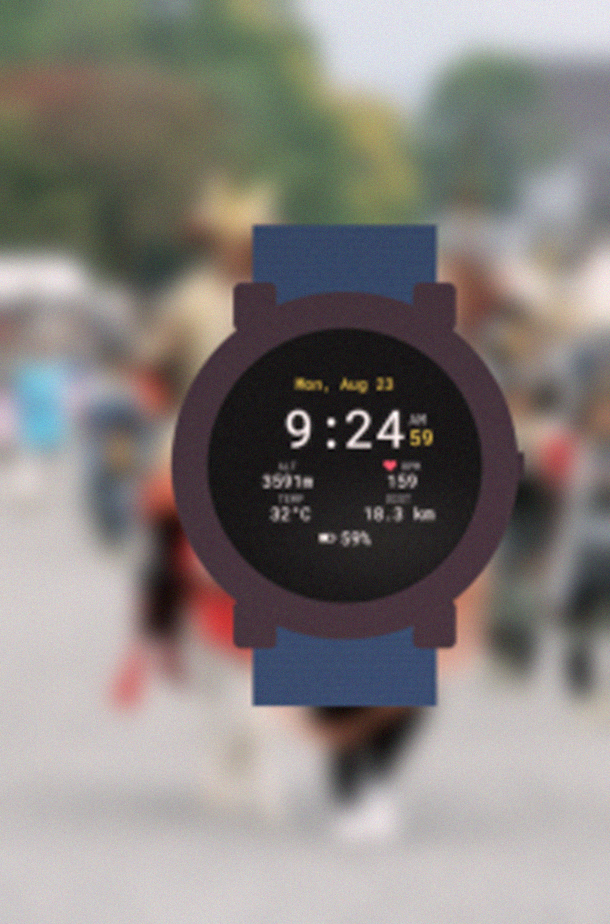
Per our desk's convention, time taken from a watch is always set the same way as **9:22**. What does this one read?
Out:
**9:24**
